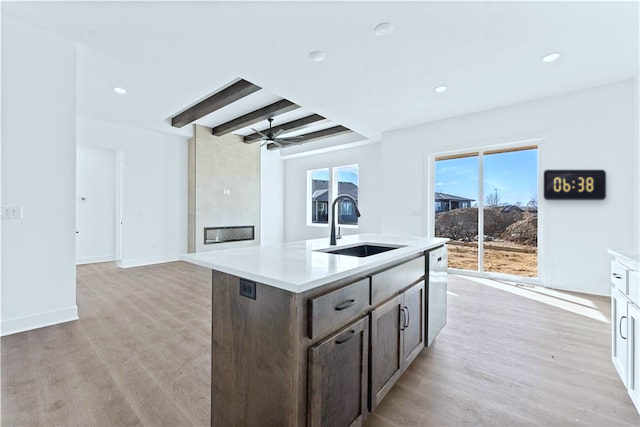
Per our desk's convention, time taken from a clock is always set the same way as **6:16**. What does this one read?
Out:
**6:38**
